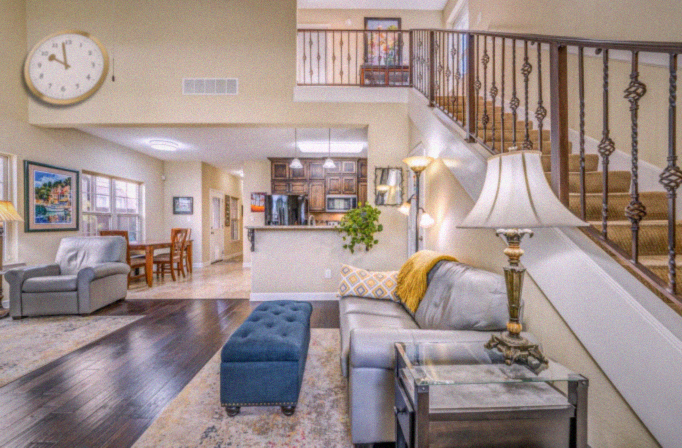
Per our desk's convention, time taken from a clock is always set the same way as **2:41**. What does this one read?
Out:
**9:58**
